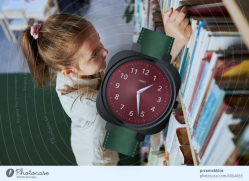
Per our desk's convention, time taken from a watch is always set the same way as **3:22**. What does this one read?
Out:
**1:27**
